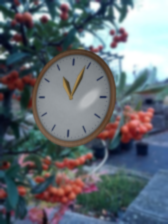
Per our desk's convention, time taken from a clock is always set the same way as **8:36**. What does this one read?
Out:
**11:04**
